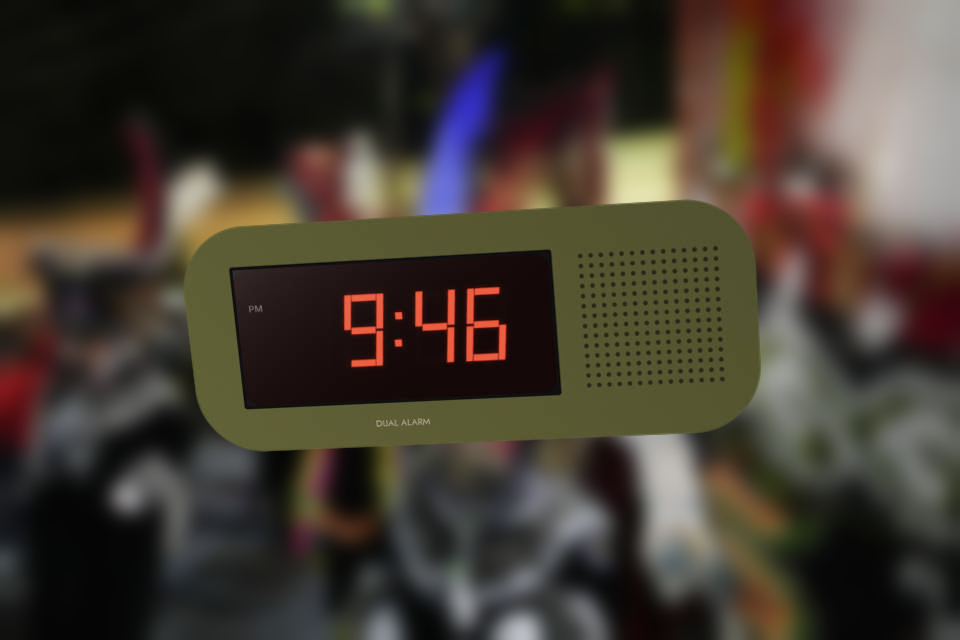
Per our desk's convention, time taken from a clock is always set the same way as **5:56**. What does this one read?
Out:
**9:46**
